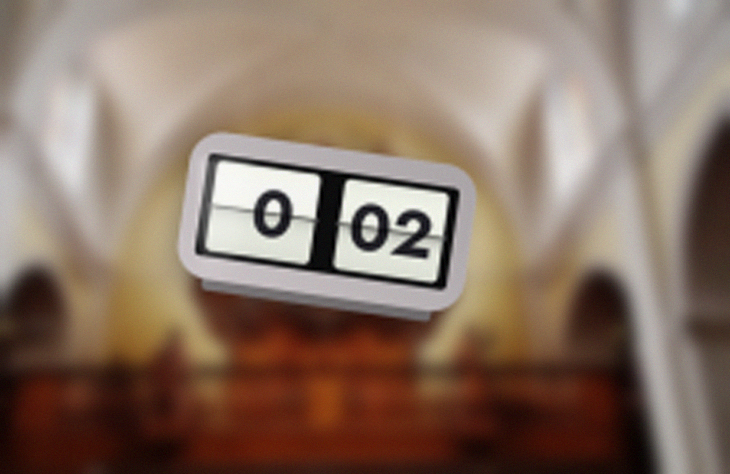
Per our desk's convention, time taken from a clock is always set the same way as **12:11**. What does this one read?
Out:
**0:02**
